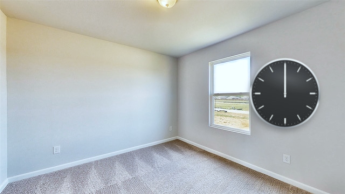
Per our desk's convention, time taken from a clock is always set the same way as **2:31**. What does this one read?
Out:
**12:00**
